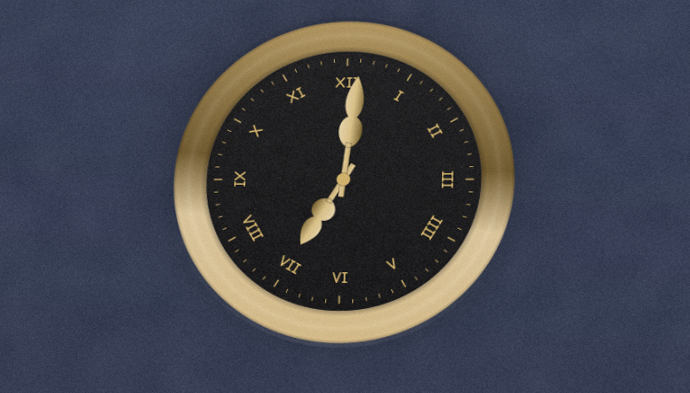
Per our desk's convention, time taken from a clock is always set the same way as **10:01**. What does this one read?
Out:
**7:01**
